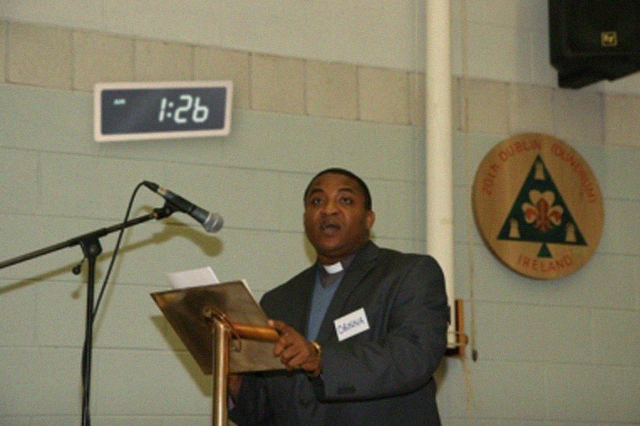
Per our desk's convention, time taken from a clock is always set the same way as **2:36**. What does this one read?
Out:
**1:26**
